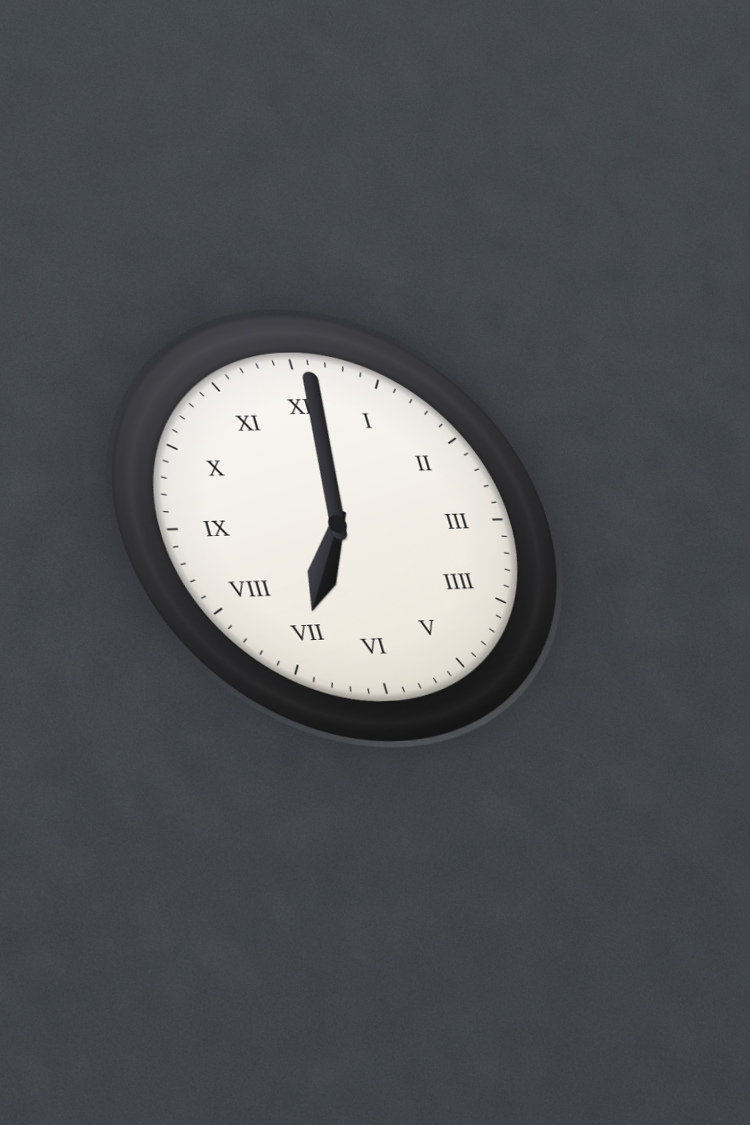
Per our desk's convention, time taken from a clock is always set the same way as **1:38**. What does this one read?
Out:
**7:01**
